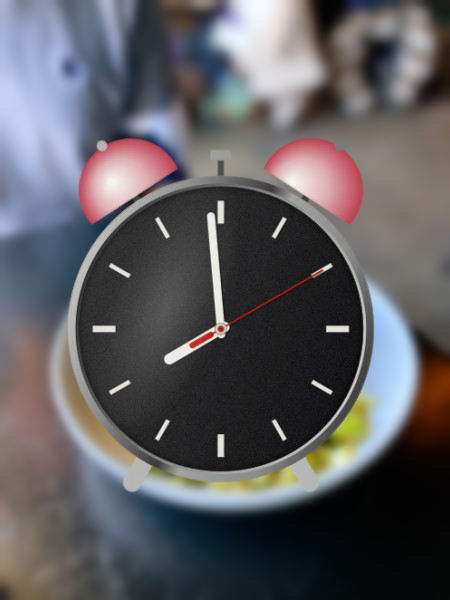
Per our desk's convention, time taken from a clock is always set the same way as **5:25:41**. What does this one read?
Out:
**7:59:10**
